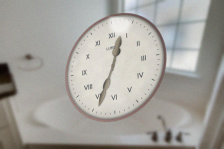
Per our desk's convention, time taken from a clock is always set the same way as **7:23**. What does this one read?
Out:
**12:34**
